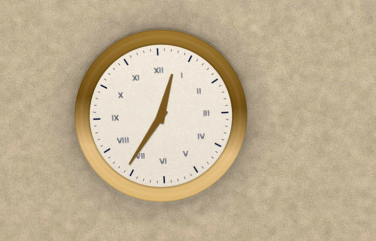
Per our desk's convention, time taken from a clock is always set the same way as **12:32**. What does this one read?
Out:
**12:36**
